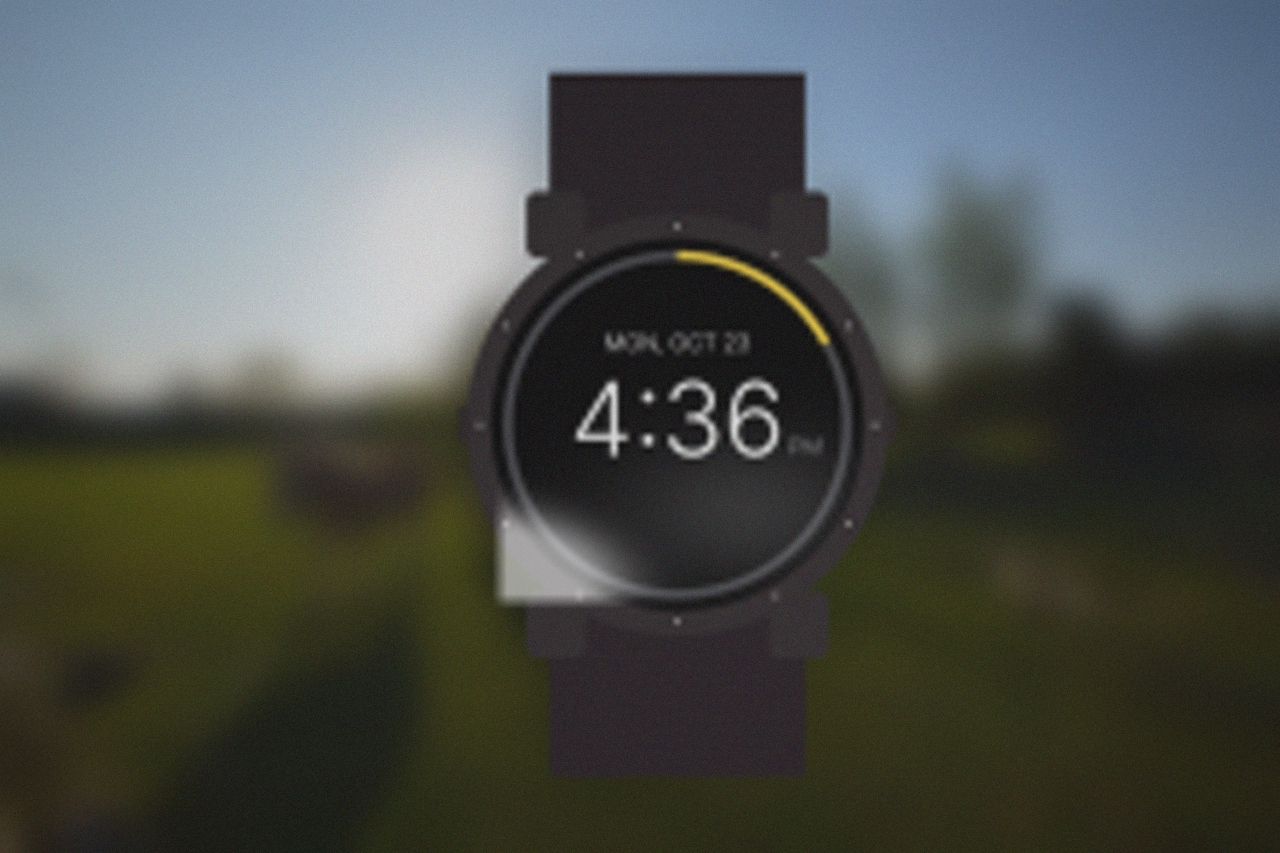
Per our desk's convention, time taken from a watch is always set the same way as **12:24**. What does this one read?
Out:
**4:36**
